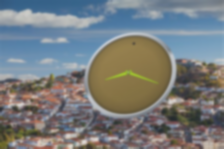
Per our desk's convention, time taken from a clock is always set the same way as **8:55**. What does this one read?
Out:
**8:18**
